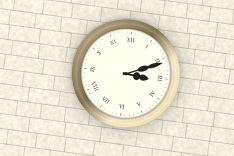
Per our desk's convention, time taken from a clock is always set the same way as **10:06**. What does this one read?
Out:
**3:11**
